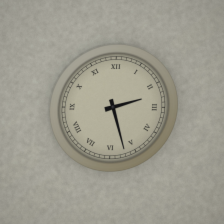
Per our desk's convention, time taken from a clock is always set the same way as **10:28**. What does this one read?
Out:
**2:27**
